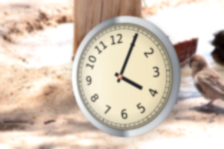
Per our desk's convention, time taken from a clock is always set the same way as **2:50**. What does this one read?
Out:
**4:05**
